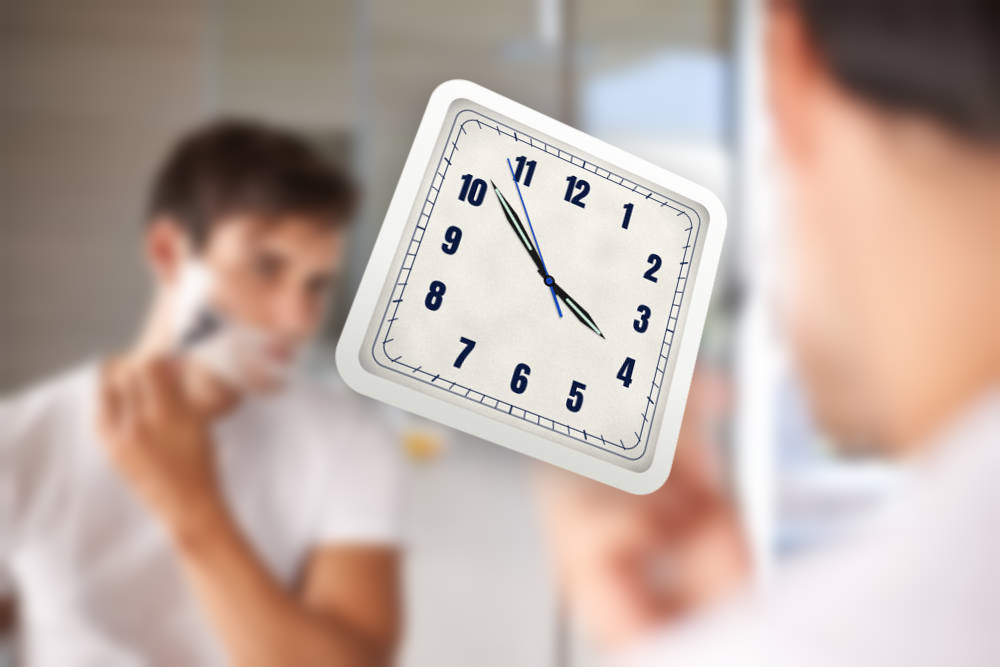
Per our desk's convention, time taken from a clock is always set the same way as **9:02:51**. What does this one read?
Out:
**3:51:54**
